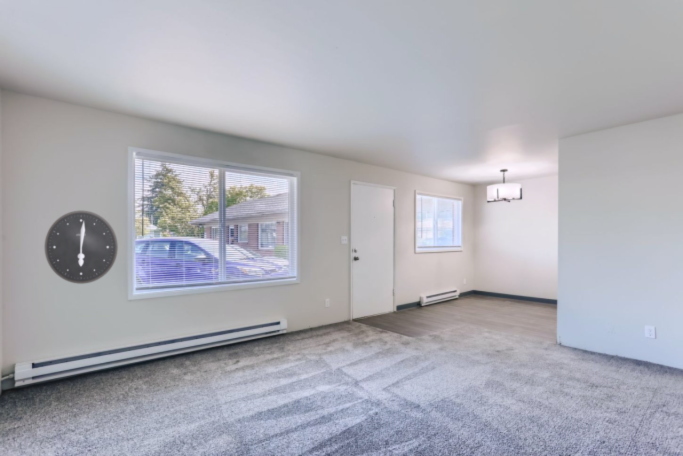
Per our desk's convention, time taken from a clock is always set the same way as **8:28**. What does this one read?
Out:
**6:01**
